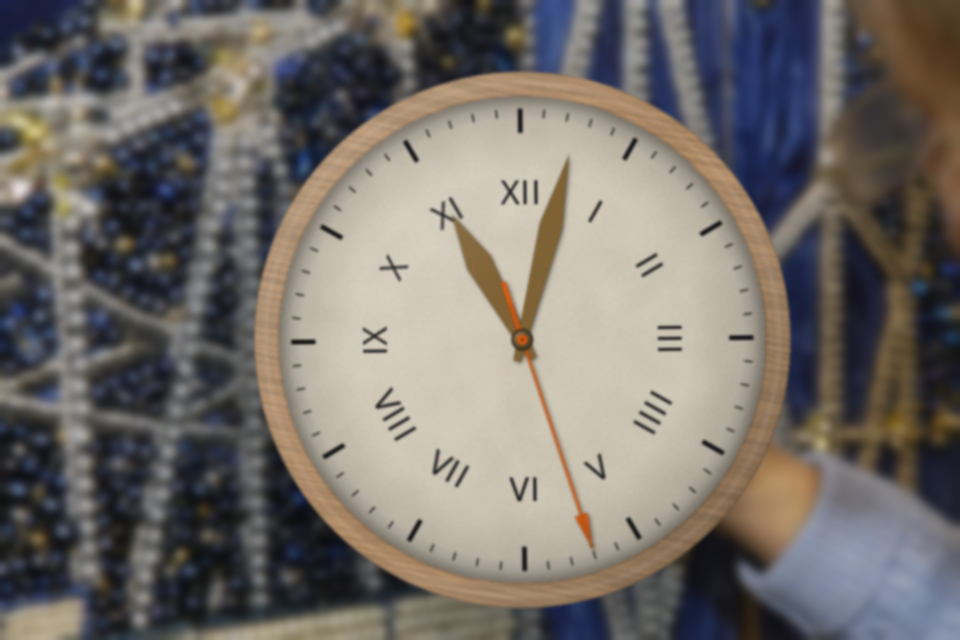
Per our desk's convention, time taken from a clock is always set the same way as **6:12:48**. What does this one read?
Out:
**11:02:27**
